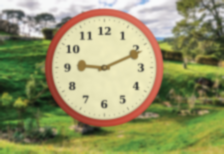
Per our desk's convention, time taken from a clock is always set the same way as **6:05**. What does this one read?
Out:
**9:11**
